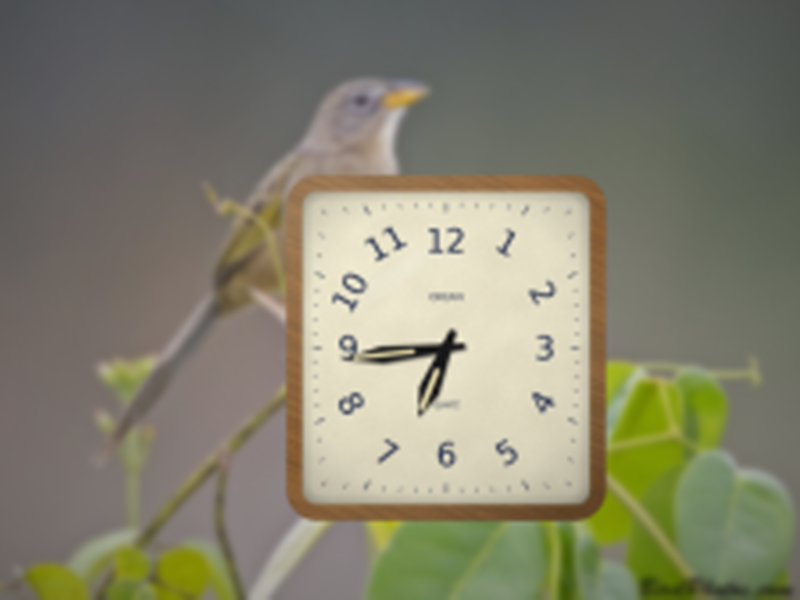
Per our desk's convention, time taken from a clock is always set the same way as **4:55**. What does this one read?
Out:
**6:44**
